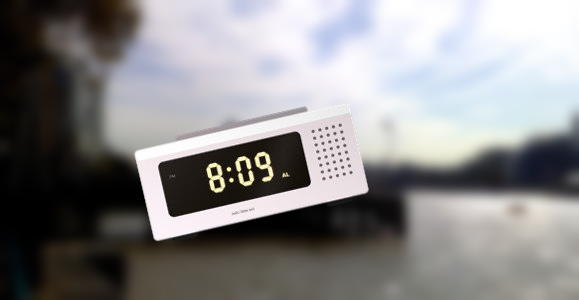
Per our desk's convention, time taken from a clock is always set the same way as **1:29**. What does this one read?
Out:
**8:09**
